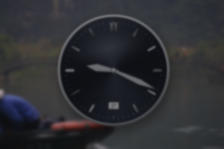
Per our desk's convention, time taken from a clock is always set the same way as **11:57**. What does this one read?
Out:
**9:19**
